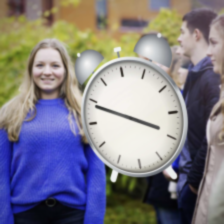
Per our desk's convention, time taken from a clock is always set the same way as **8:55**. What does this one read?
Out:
**3:49**
